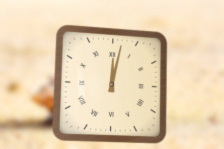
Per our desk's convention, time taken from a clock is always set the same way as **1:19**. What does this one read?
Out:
**12:02**
